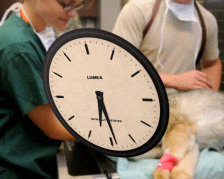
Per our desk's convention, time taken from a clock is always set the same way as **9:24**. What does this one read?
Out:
**6:29**
